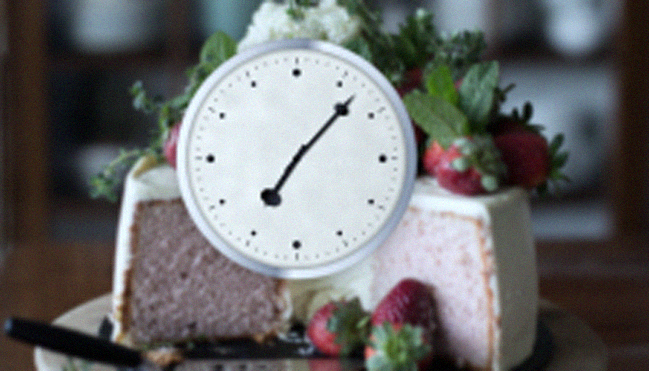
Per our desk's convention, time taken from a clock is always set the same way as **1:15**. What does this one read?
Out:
**7:07**
